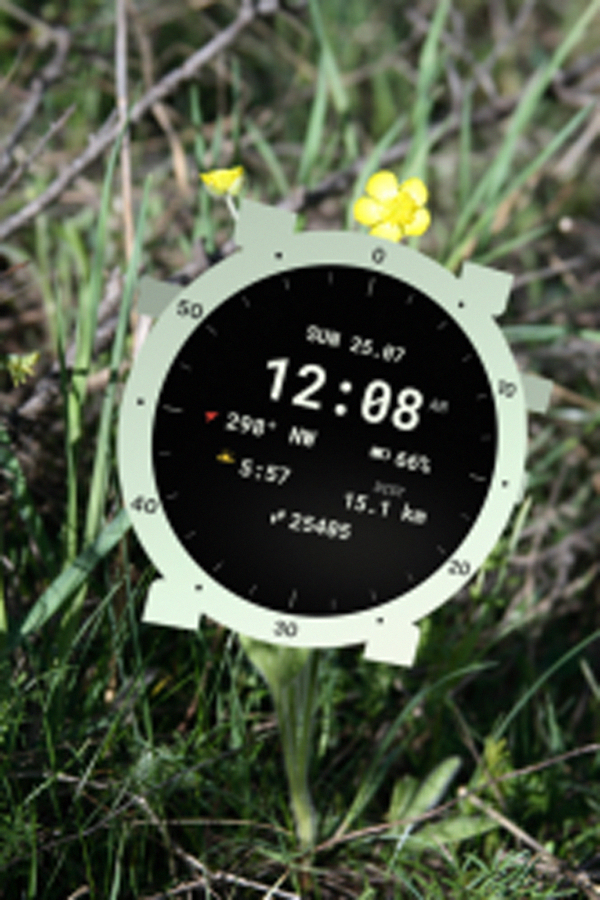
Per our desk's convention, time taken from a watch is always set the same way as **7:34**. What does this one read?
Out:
**12:08**
